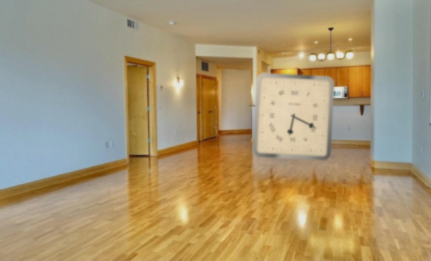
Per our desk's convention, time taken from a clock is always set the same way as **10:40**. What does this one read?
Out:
**6:19**
